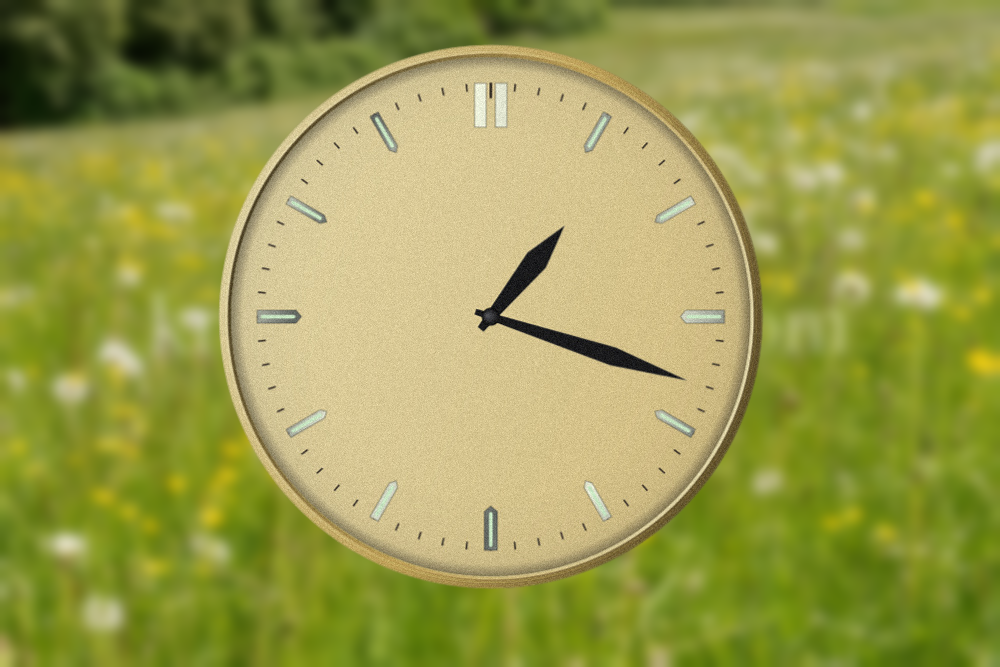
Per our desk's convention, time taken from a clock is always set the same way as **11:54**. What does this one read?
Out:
**1:18**
